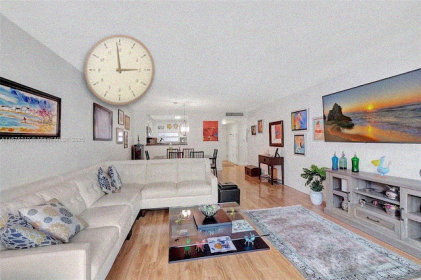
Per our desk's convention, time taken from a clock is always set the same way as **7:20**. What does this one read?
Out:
**2:59**
